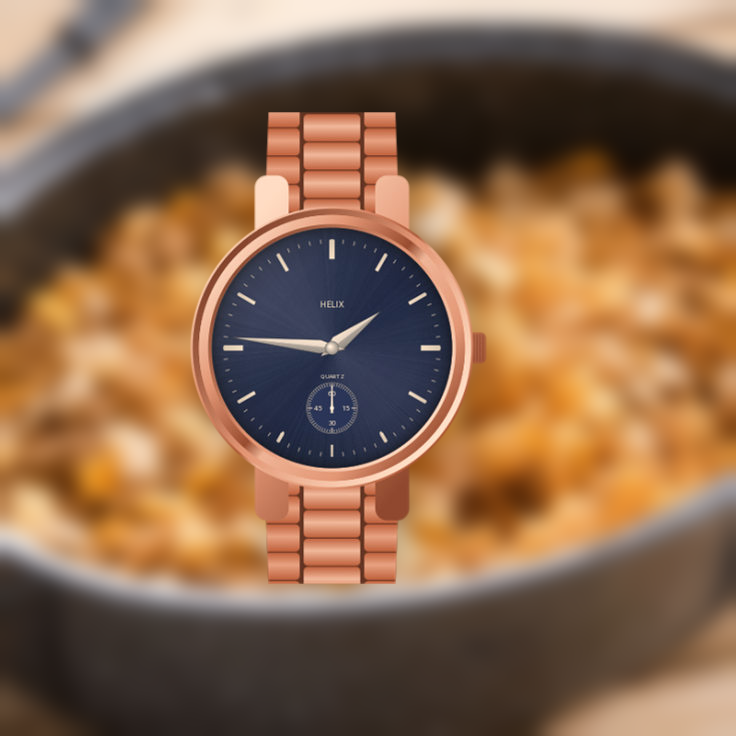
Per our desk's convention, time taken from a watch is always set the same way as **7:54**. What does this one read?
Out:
**1:46**
